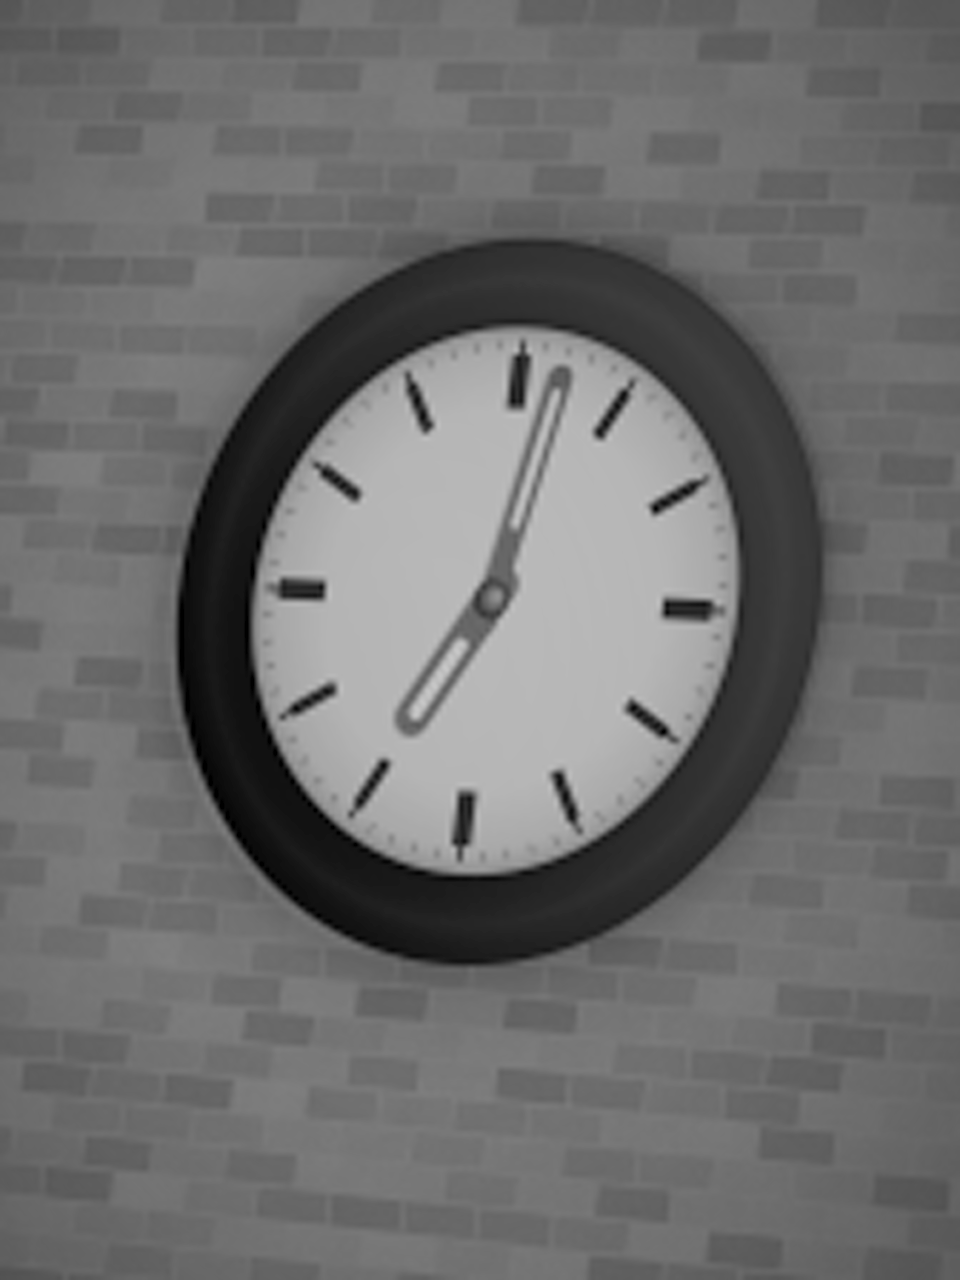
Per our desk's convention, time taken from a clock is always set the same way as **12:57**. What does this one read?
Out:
**7:02**
